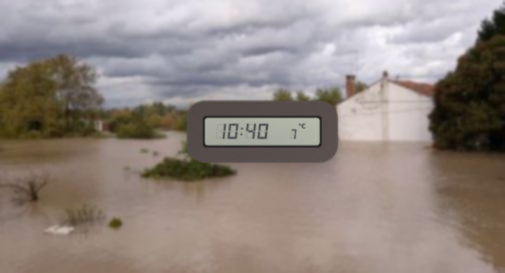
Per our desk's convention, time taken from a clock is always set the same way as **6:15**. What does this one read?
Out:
**10:40**
